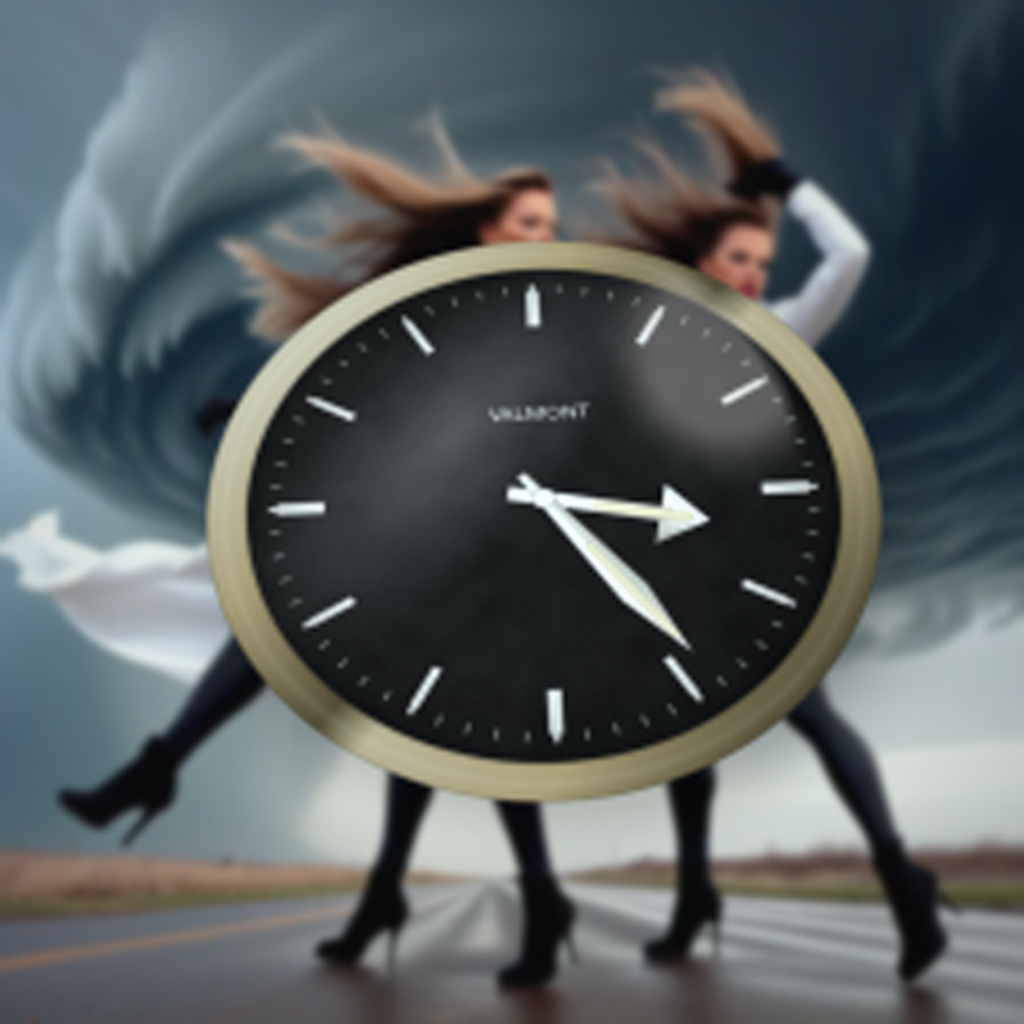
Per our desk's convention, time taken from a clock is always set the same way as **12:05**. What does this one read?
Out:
**3:24**
